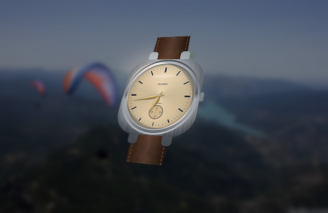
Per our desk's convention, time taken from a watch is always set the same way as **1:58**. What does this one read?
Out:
**6:43**
